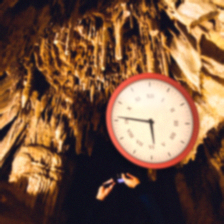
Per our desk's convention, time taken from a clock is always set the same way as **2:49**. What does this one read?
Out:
**5:46**
